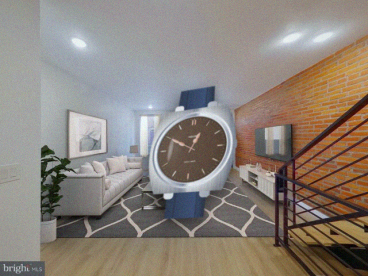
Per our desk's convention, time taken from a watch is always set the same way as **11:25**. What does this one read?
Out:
**12:50**
